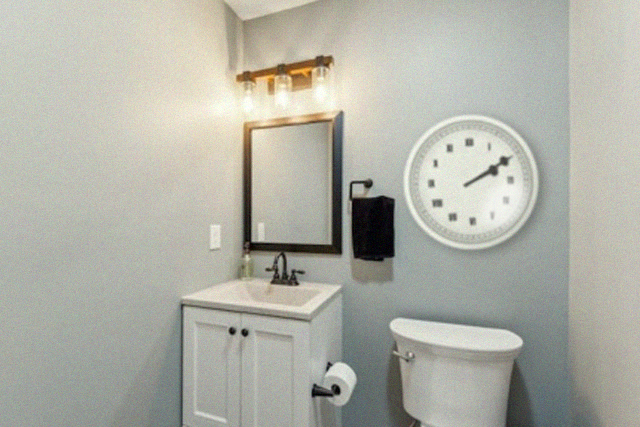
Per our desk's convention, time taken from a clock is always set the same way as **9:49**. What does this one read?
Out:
**2:10**
